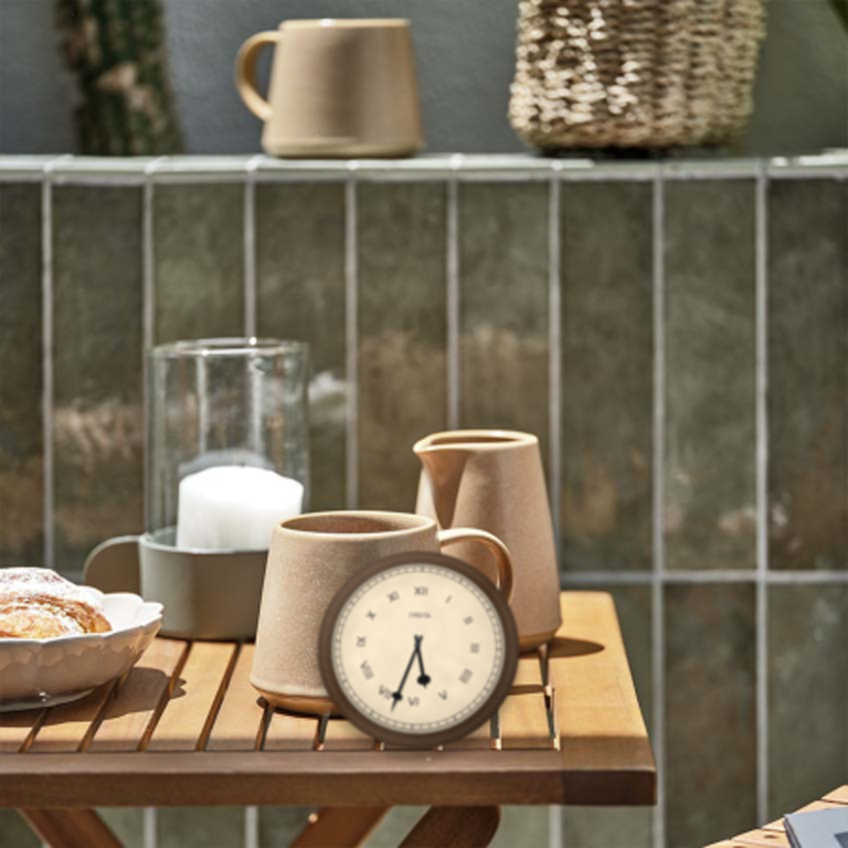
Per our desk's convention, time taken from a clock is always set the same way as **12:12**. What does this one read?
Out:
**5:33**
